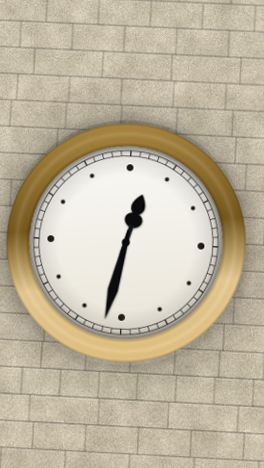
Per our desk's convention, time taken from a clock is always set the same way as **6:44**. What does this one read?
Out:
**12:32**
